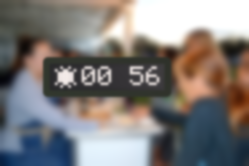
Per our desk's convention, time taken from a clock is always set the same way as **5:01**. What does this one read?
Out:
**0:56**
